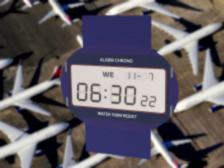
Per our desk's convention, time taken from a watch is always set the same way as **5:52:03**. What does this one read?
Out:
**6:30:22**
